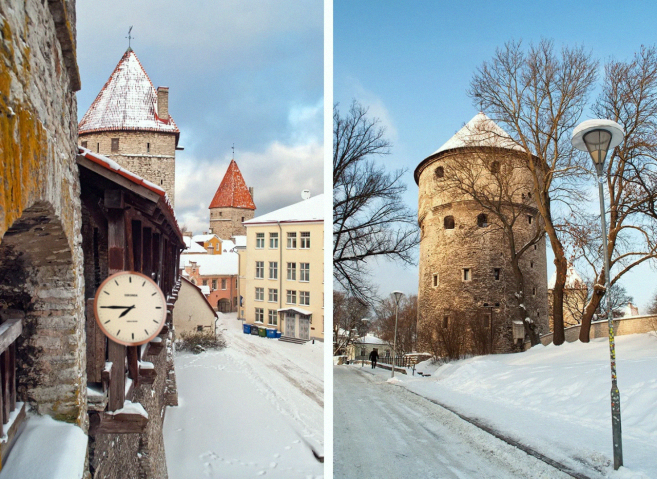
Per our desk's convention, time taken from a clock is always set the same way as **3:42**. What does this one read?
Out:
**7:45**
